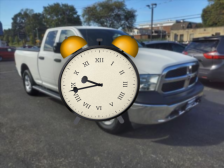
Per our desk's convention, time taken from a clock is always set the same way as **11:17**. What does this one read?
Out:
**9:43**
